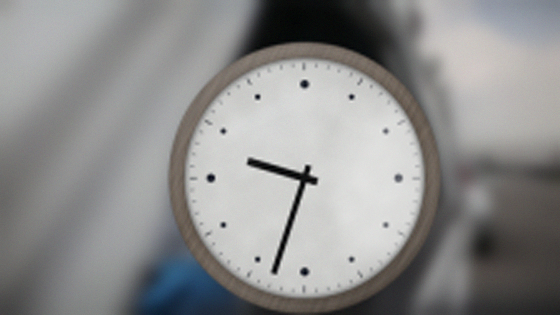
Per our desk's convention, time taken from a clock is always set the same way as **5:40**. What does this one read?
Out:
**9:33**
